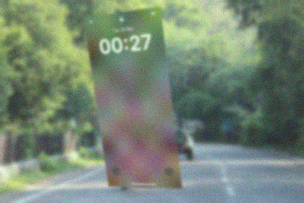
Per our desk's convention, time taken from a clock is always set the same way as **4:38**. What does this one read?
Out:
**0:27**
